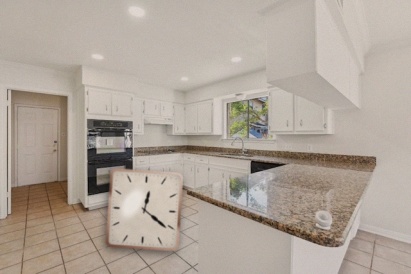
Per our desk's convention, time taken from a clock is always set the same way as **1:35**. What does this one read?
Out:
**12:21**
